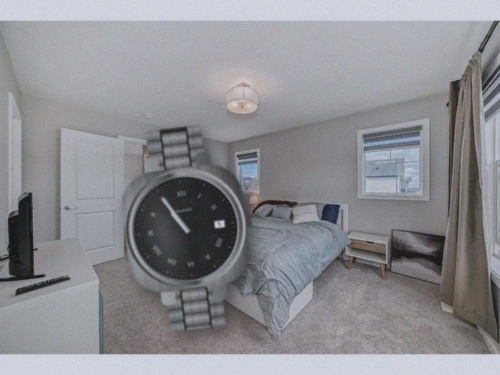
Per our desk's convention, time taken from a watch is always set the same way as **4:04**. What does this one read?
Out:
**10:55**
